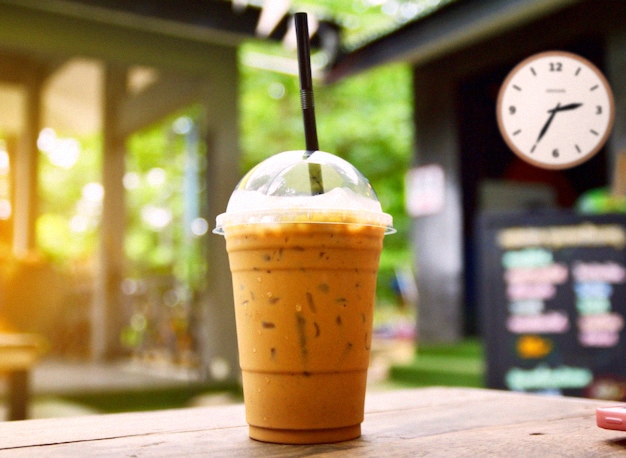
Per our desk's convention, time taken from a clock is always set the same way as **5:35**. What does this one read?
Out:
**2:35**
